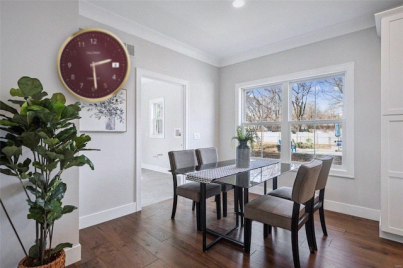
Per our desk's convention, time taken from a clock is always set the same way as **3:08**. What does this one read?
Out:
**2:29**
